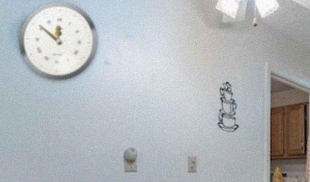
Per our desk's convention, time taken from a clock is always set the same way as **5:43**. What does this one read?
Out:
**11:51**
